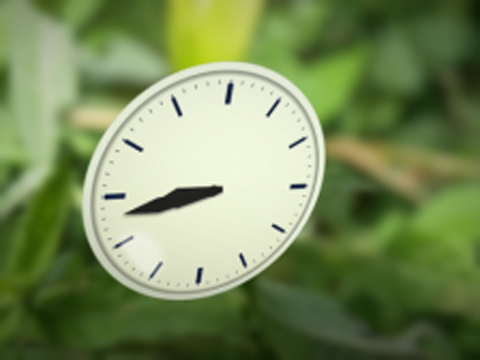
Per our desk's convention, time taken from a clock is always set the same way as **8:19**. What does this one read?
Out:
**8:43**
